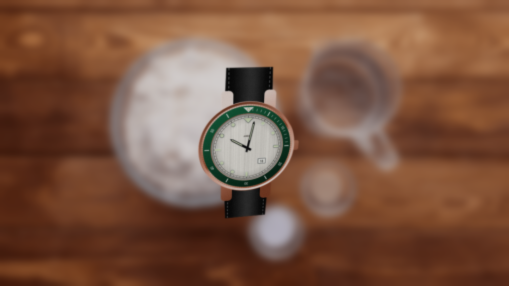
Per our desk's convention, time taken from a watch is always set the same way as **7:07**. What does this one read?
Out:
**10:02**
